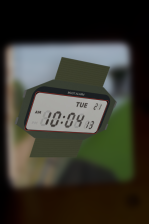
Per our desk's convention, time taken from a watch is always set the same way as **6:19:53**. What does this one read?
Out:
**10:04:13**
